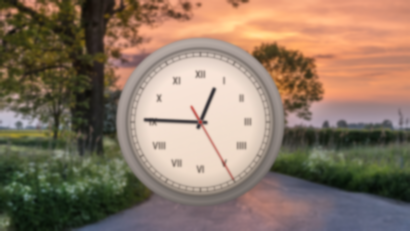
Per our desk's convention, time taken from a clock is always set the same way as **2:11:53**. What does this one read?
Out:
**12:45:25**
